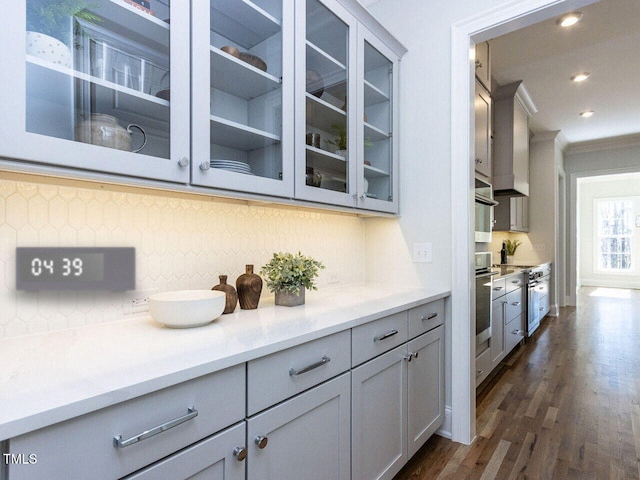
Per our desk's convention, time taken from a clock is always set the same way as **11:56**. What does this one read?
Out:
**4:39**
